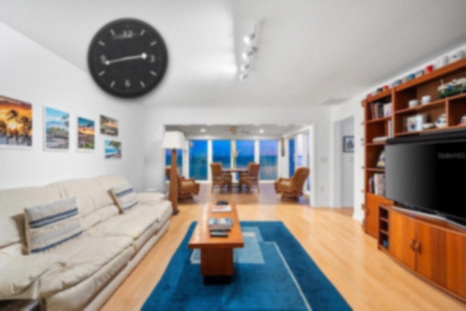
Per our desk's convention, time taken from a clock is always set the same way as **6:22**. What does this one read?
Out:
**2:43**
